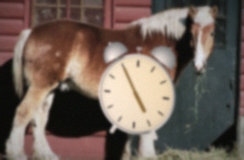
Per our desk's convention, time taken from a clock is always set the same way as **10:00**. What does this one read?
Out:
**4:55**
